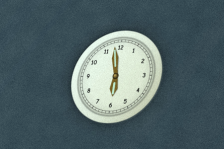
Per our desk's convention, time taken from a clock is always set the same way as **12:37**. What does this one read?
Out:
**5:58**
